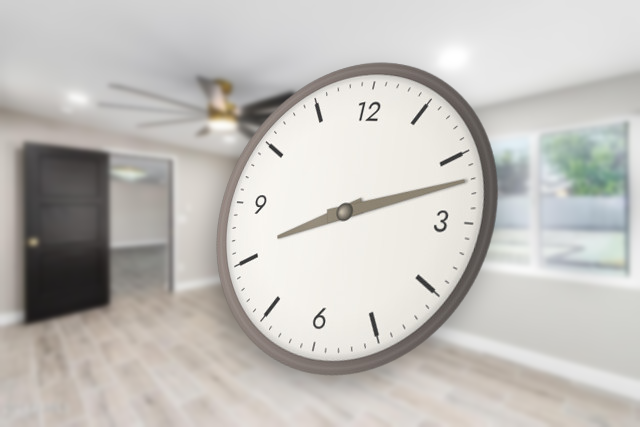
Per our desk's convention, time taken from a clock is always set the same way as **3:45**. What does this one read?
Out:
**8:12**
